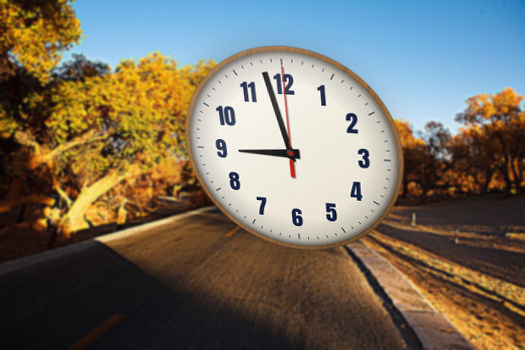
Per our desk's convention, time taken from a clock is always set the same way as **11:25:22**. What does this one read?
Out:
**8:58:00**
